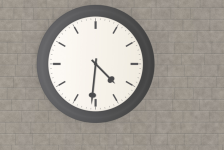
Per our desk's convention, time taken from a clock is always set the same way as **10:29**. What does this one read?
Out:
**4:31**
